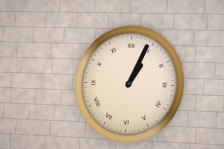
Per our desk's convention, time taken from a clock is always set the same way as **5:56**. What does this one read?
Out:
**1:04**
